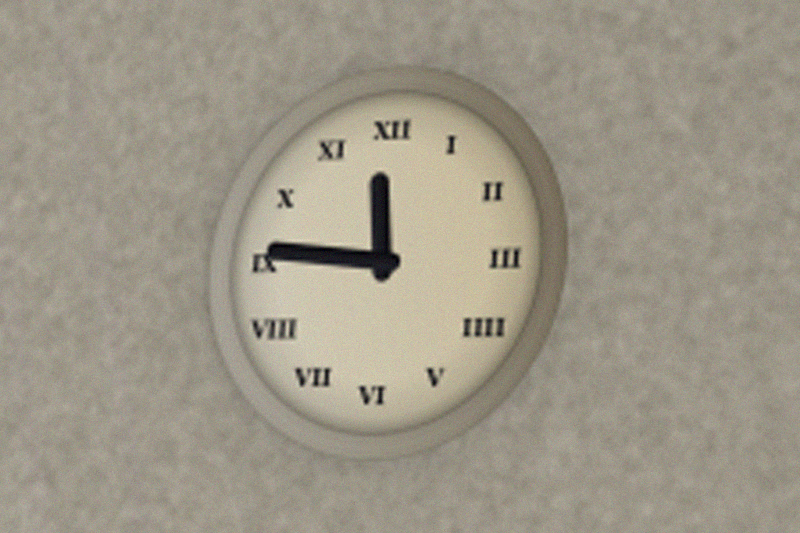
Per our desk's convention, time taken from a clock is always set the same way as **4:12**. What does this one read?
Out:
**11:46**
